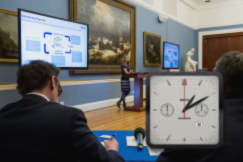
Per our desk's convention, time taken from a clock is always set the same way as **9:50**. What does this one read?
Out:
**1:10**
